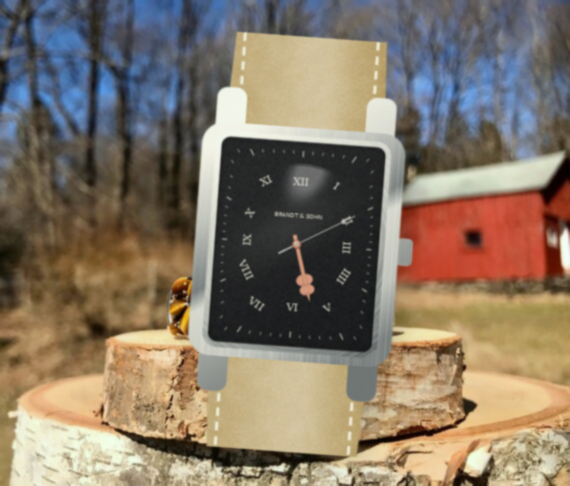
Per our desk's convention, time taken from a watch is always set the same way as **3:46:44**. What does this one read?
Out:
**5:27:10**
